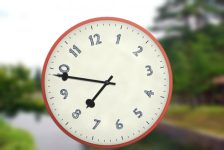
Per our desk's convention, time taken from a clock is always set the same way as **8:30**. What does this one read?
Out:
**7:49**
